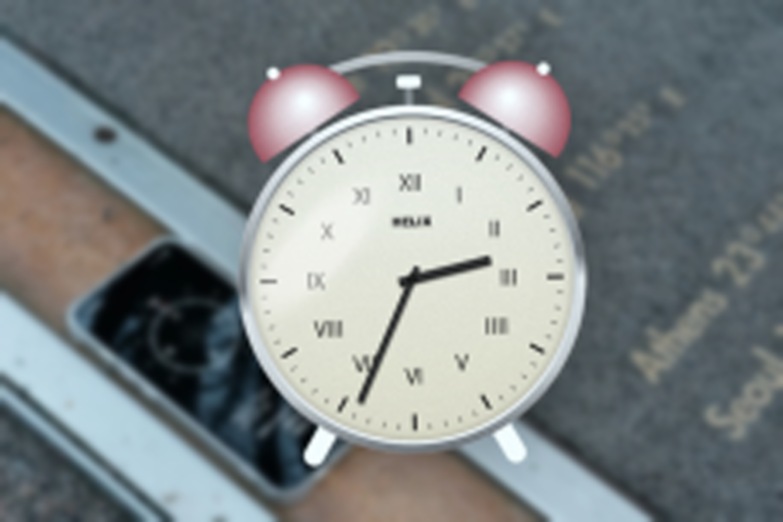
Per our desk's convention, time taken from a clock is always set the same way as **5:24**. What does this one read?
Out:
**2:34**
